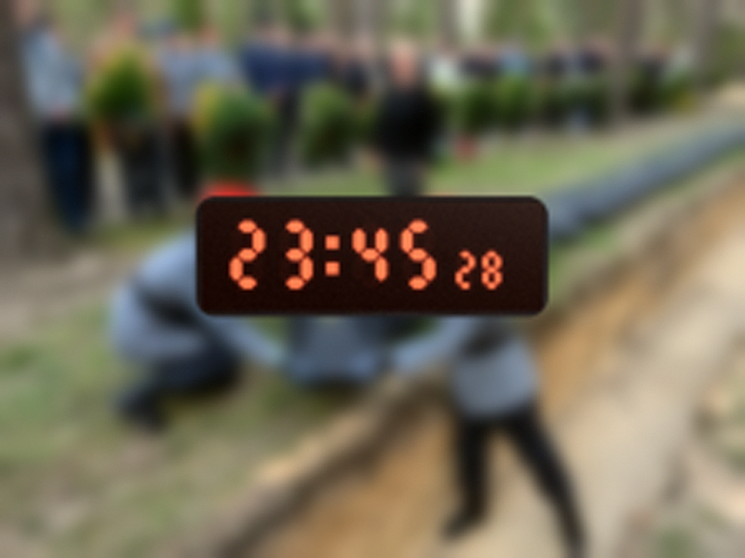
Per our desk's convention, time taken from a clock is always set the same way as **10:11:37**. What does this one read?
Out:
**23:45:28**
